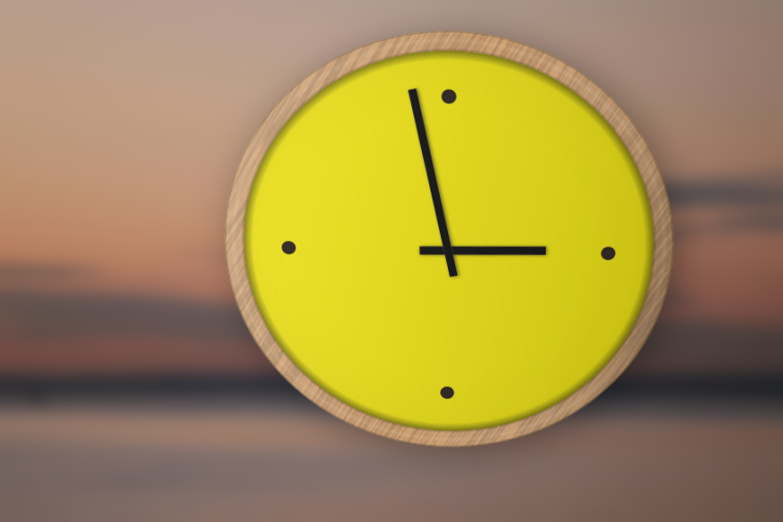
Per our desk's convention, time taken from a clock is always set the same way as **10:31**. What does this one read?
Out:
**2:58**
